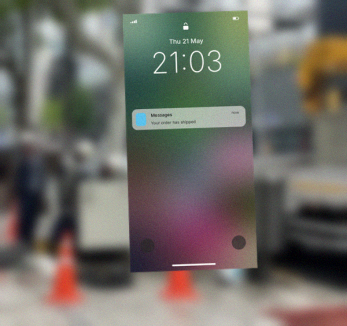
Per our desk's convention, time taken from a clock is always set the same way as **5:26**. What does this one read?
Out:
**21:03**
